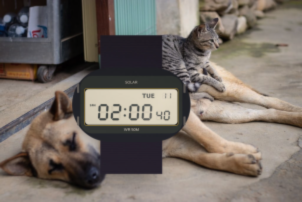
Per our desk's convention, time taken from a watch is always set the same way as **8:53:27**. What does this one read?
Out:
**2:00:40**
